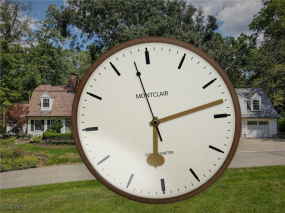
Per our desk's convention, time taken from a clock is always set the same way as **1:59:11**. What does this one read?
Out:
**6:12:58**
